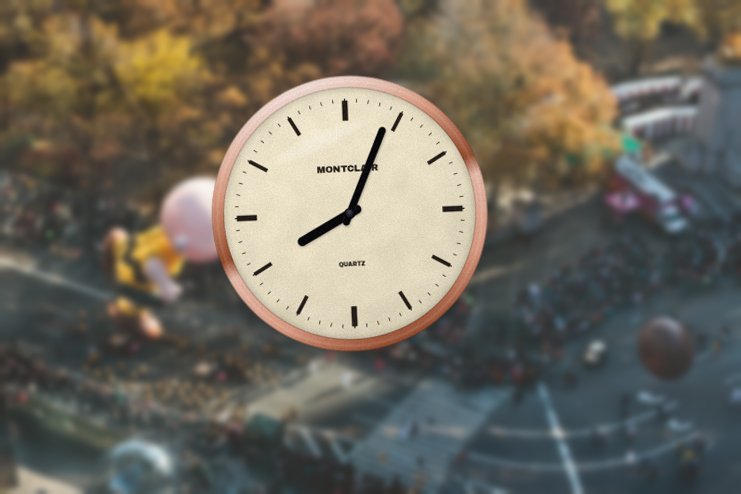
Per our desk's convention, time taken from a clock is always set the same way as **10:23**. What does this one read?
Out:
**8:04**
